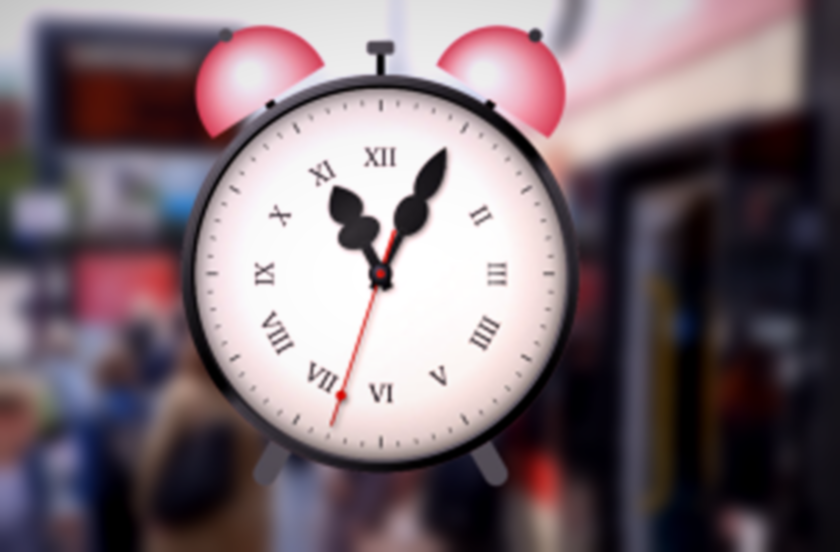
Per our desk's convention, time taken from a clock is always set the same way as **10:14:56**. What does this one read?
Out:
**11:04:33**
